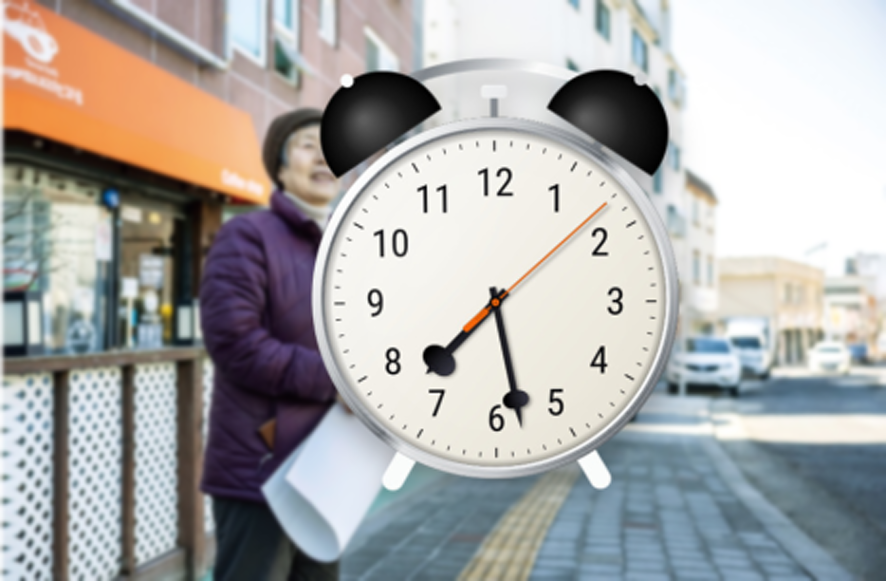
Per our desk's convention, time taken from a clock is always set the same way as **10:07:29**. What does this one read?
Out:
**7:28:08**
